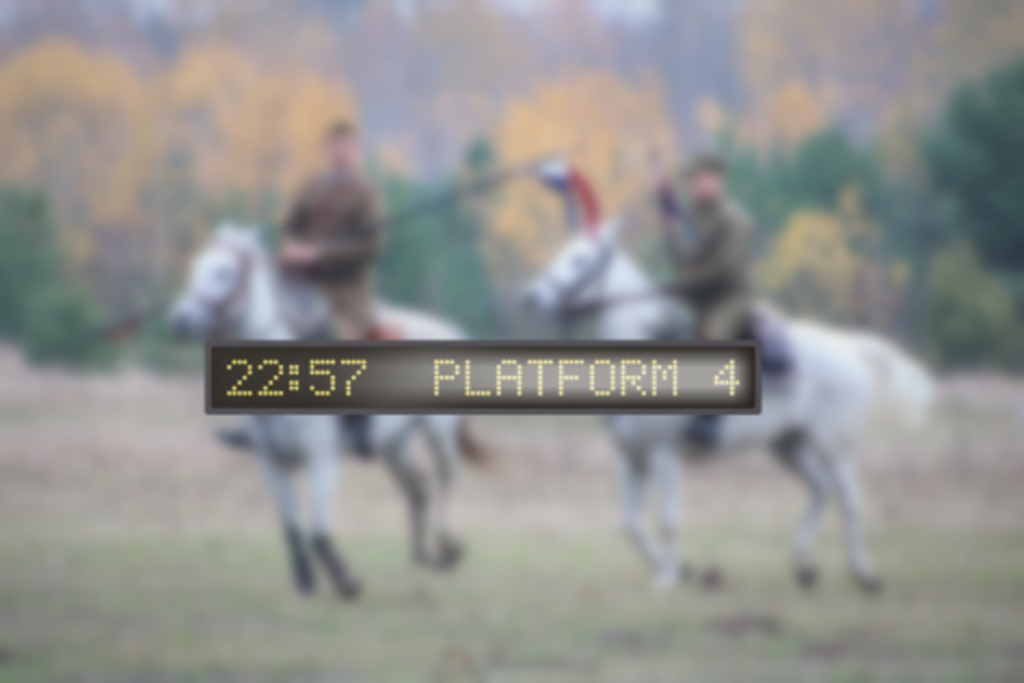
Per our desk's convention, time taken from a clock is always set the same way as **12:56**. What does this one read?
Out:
**22:57**
